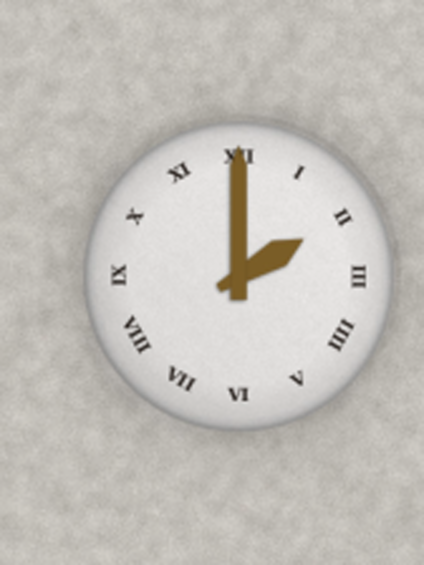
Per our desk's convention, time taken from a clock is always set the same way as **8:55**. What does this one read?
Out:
**2:00**
